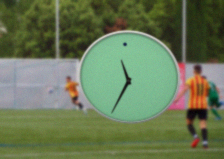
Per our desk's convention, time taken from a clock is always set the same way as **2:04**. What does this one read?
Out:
**11:35**
